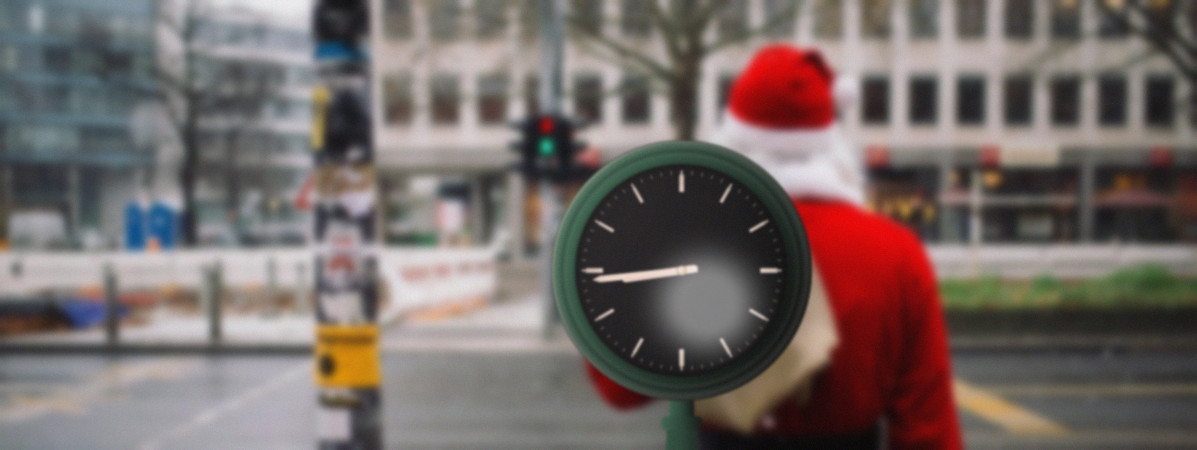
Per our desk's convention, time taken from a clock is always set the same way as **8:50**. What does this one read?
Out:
**8:44**
